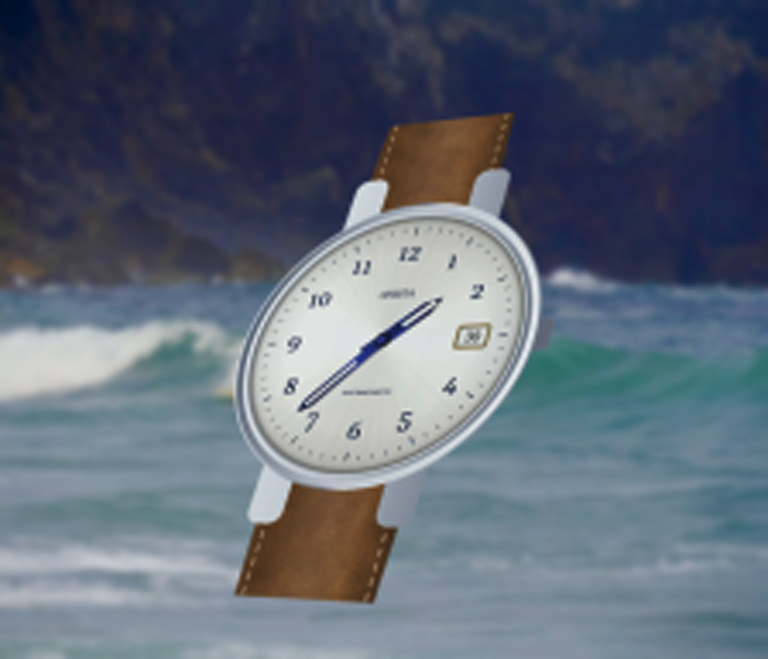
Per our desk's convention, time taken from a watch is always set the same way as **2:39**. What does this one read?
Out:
**1:37**
